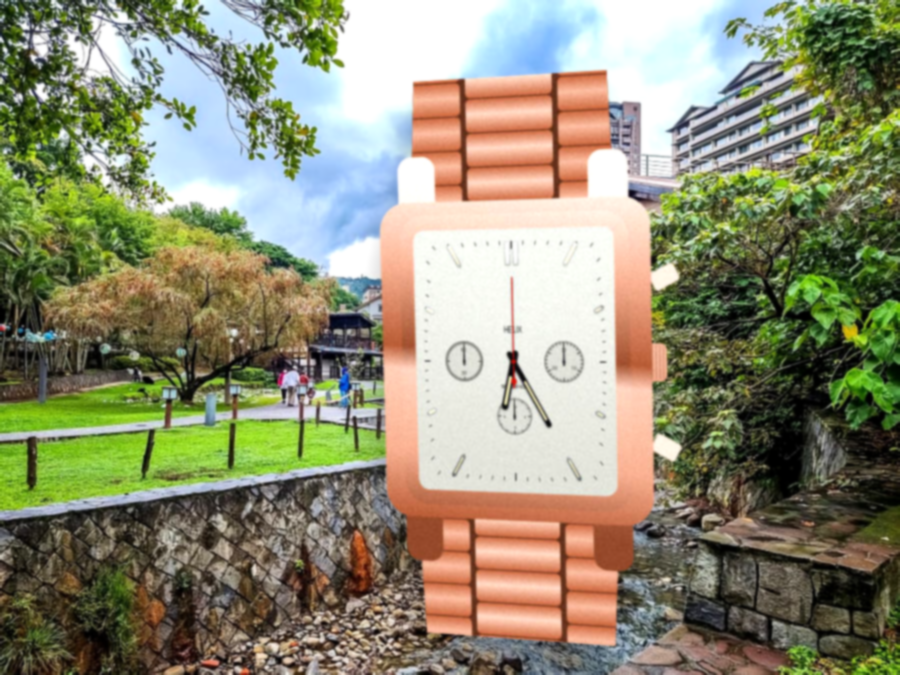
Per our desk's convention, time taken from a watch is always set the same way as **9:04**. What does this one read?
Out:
**6:25**
